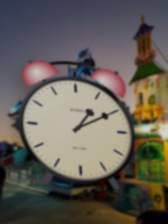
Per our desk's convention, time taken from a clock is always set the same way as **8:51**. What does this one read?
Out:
**1:10**
